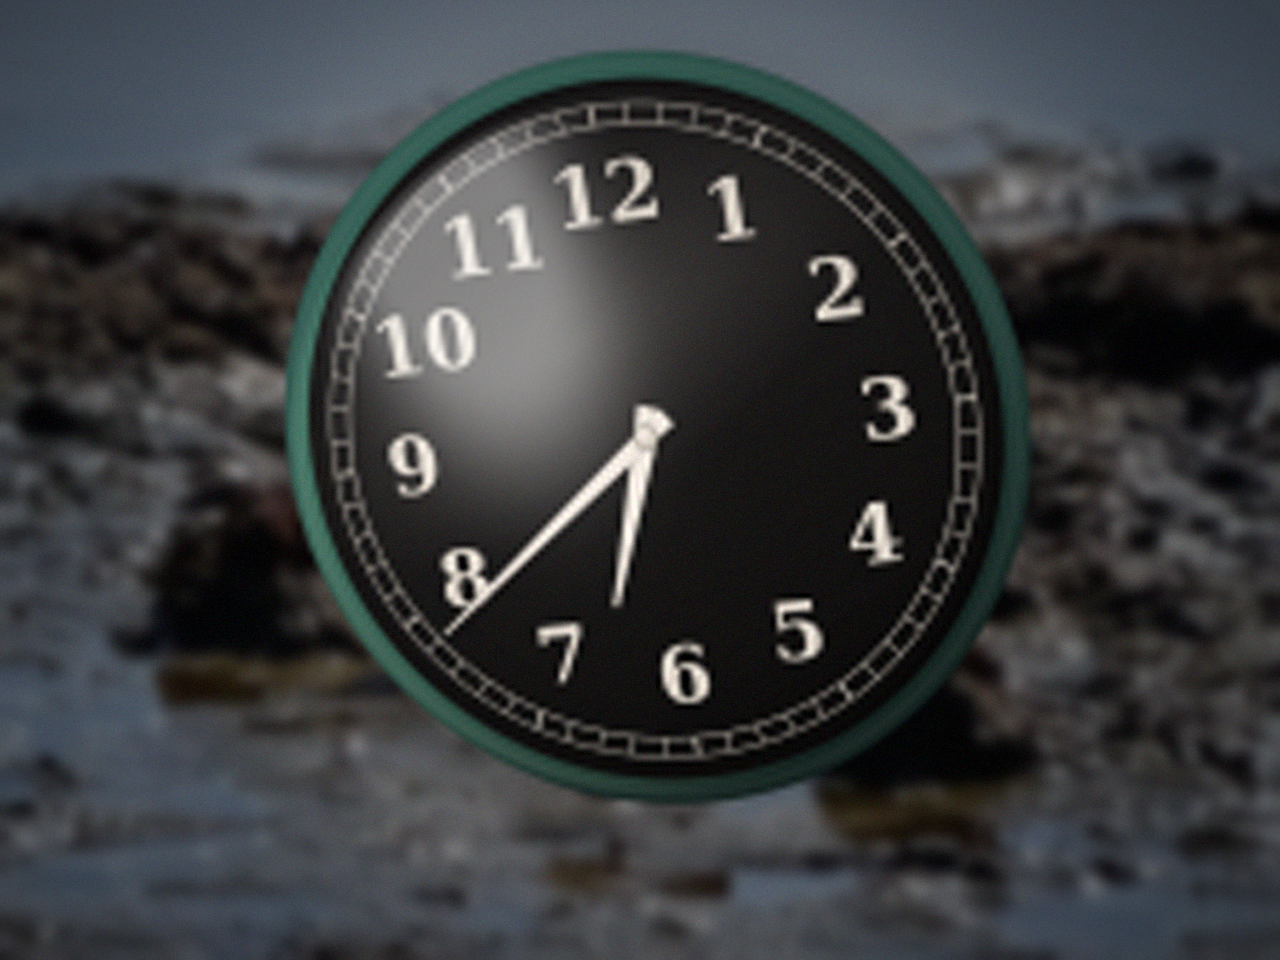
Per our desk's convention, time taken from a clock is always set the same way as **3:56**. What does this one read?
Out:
**6:39**
